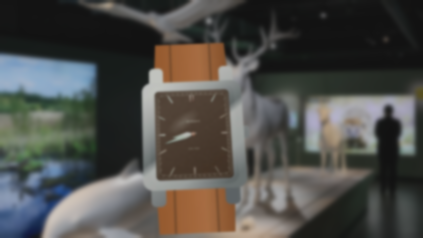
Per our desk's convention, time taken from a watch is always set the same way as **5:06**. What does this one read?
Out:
**8:42**
